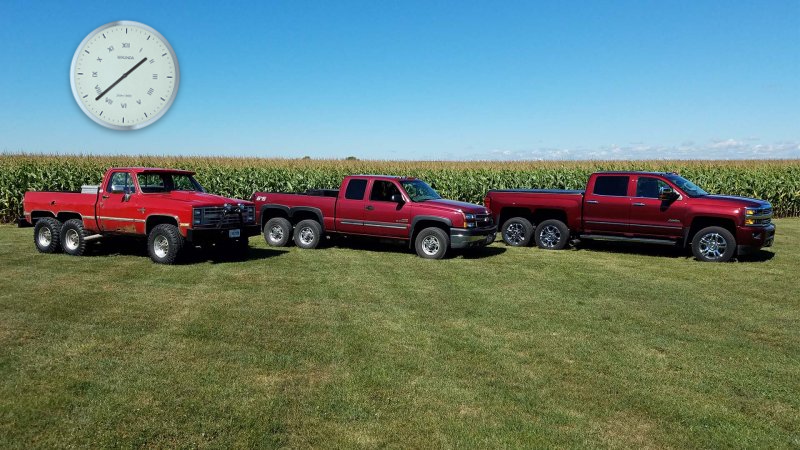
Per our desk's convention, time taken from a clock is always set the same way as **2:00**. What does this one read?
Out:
**1:38**
